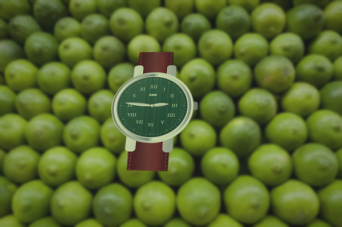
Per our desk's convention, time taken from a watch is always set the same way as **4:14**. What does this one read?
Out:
**2:46**
